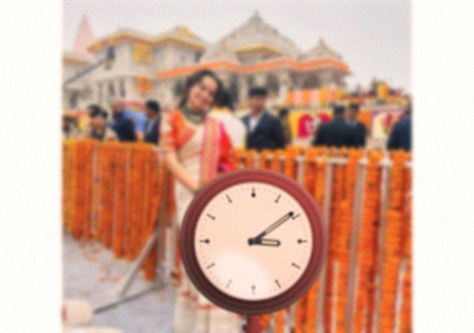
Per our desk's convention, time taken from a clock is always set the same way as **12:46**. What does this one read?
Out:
**3:09**
